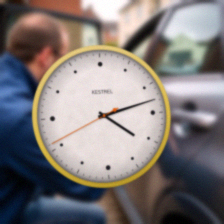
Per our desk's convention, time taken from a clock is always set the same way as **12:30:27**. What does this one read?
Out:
**4:12:41**
